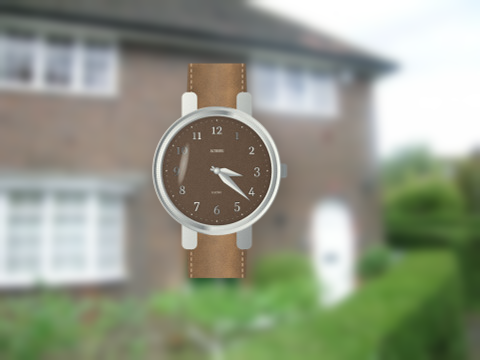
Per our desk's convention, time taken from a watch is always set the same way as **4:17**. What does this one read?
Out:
**3:22**
